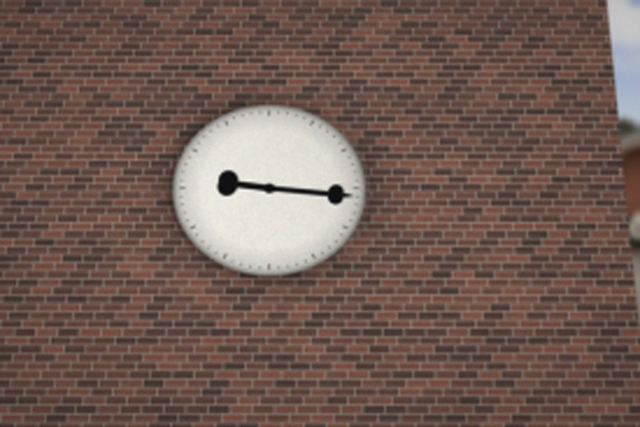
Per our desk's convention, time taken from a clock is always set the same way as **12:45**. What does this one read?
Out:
**9:16**
